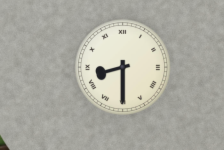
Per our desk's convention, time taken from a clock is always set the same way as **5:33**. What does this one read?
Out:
**8:30**
